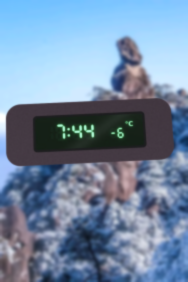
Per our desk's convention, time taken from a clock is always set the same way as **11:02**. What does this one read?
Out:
**7:44**
